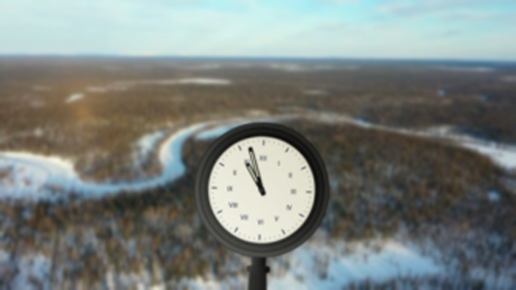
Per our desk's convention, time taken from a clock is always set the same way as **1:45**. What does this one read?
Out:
**10:57**
